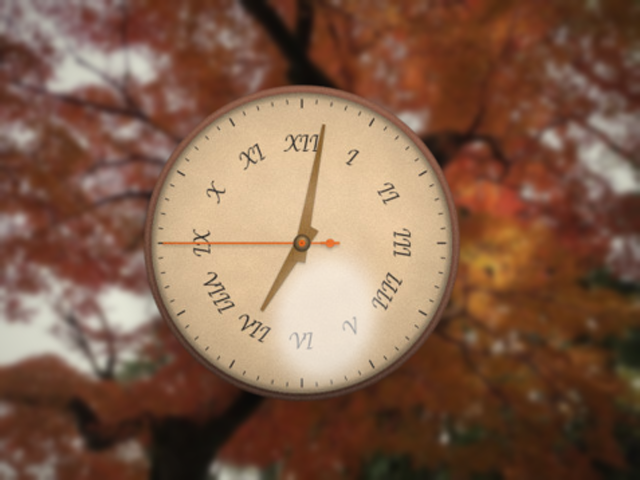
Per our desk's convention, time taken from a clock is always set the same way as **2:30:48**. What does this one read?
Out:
**7:01:45**
